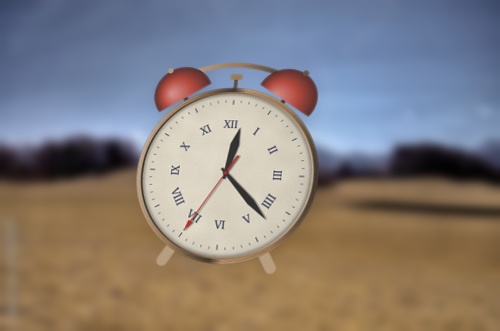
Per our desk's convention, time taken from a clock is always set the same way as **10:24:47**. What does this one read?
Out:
**12:22:35**
